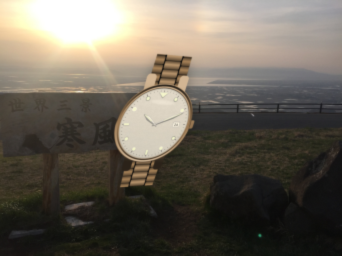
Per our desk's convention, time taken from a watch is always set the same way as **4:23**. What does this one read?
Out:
**10:11**
